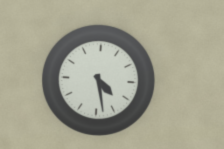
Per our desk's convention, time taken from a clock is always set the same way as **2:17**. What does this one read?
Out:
**4:28**
